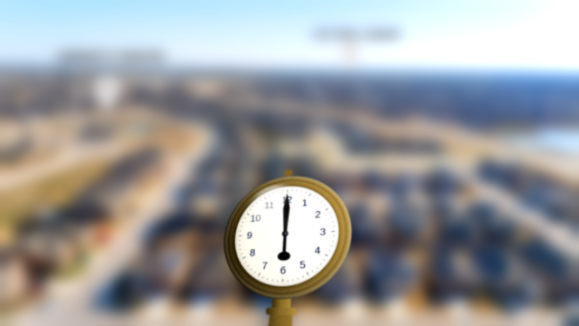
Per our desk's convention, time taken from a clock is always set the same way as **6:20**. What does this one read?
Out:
**6:00**
